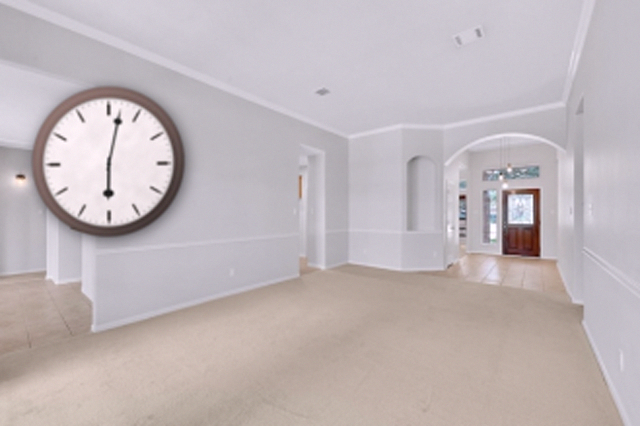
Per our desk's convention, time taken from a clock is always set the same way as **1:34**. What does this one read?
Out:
**6:02**
